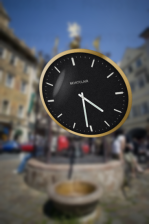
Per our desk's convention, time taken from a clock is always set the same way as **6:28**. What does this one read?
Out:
**4:31**
